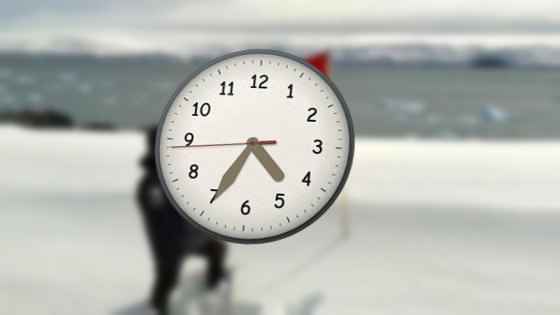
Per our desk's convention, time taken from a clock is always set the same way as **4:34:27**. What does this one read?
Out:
**4:34:44**
